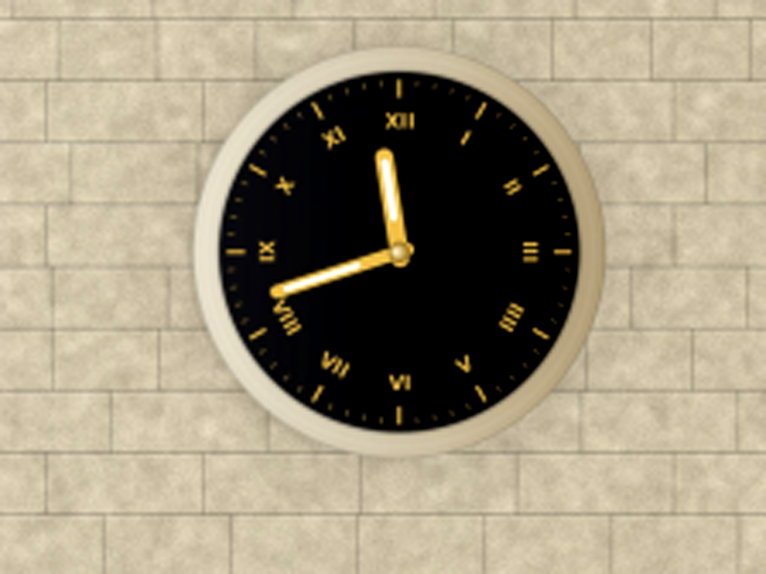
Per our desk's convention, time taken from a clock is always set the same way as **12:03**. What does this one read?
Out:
**11:42**
